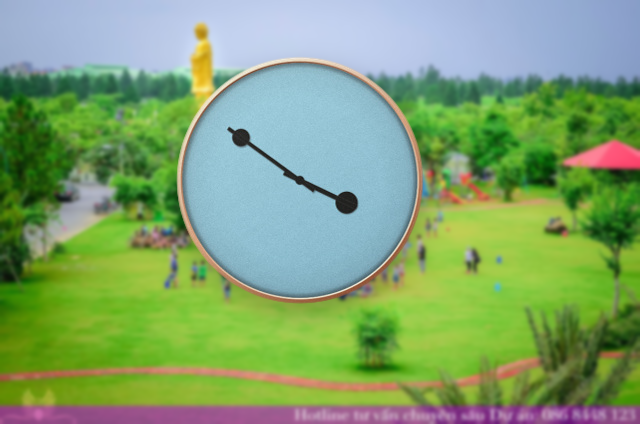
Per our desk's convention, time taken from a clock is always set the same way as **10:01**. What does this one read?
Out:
**3:51**
